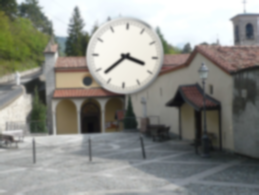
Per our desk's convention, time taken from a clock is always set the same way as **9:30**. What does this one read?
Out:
**3:38**
